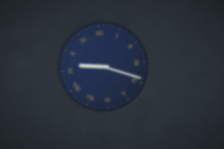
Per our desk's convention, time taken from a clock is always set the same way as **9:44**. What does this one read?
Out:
**9:19**
